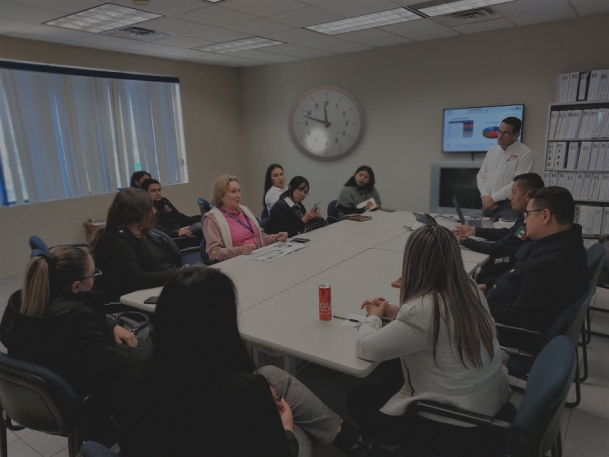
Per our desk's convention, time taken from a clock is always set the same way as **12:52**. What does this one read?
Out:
**11:48**
